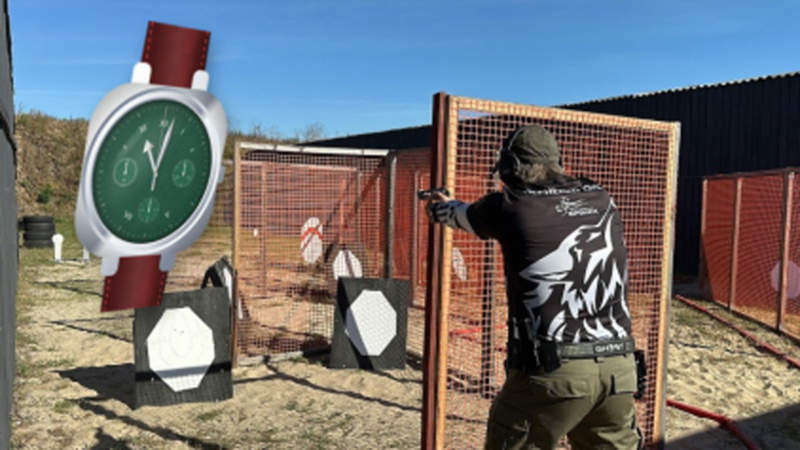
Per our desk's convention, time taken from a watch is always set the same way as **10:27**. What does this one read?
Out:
**11:02**
